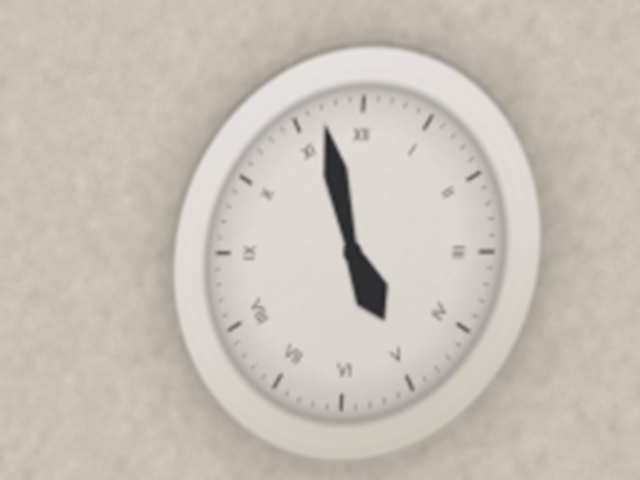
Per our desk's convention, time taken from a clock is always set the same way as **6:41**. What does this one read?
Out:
**4:57**
